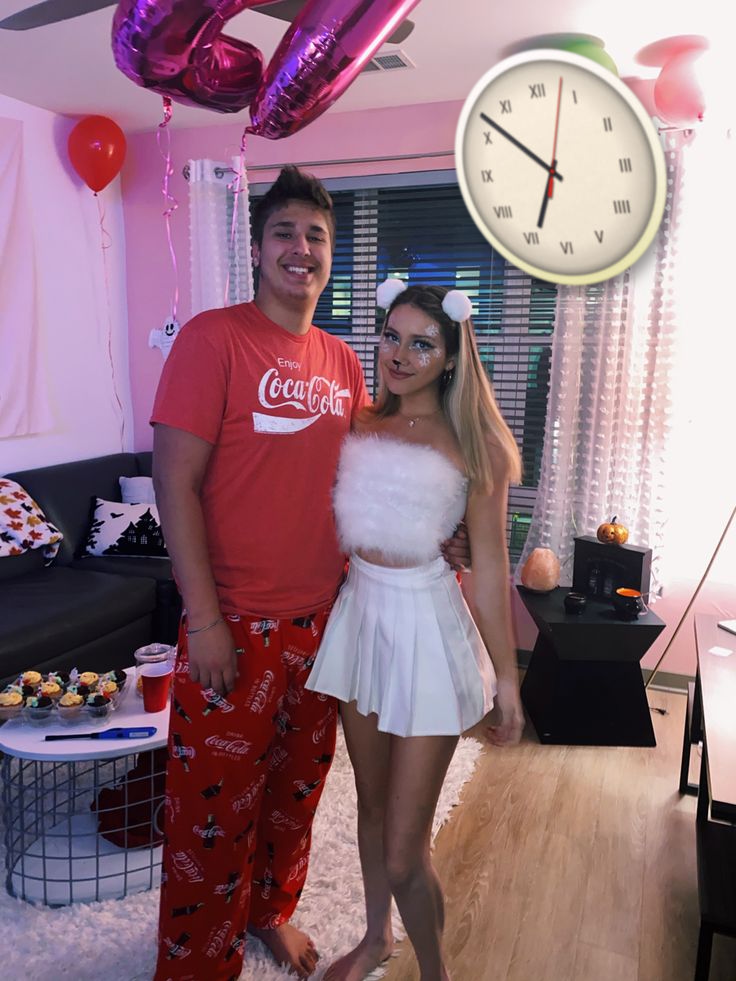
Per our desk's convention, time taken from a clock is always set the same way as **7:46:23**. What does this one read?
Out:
**6:52:03**
